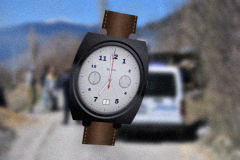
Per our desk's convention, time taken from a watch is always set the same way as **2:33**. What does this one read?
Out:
**6:59**
